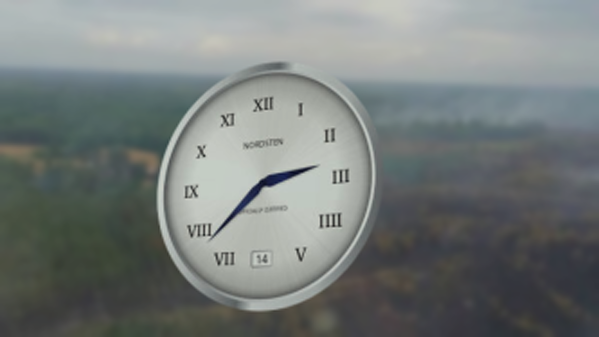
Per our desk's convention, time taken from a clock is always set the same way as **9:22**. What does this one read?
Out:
**2:38**
